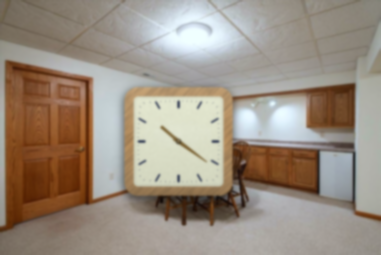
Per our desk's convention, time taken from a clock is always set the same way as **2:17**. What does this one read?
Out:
**10:21**
